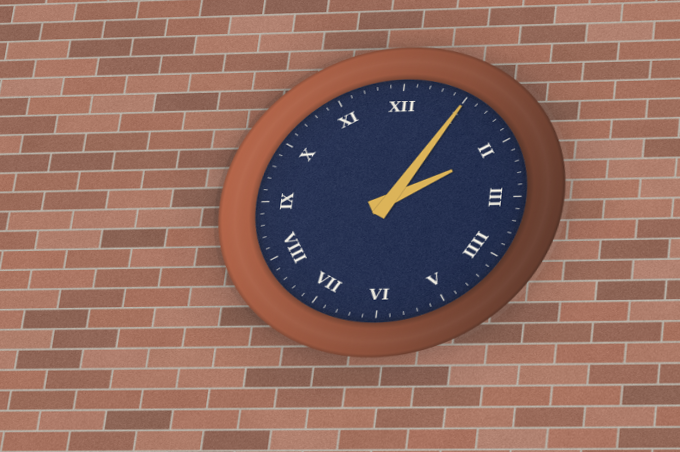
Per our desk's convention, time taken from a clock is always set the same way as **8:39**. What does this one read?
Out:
**2:05**
